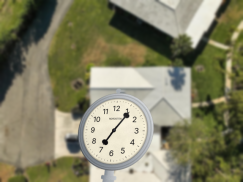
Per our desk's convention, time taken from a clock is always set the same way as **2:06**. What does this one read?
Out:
**7:06**
